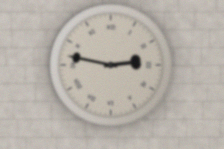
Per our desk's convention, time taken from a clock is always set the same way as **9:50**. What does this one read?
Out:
**2:47**
